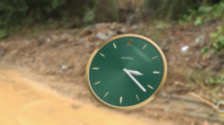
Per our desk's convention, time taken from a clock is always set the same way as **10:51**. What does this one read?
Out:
**3:22**
